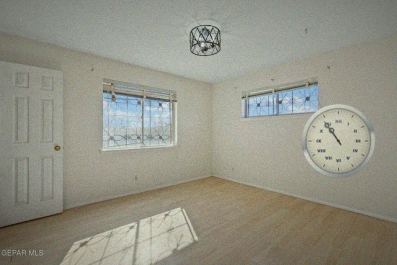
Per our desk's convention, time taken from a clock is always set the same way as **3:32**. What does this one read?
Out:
**10:54**
